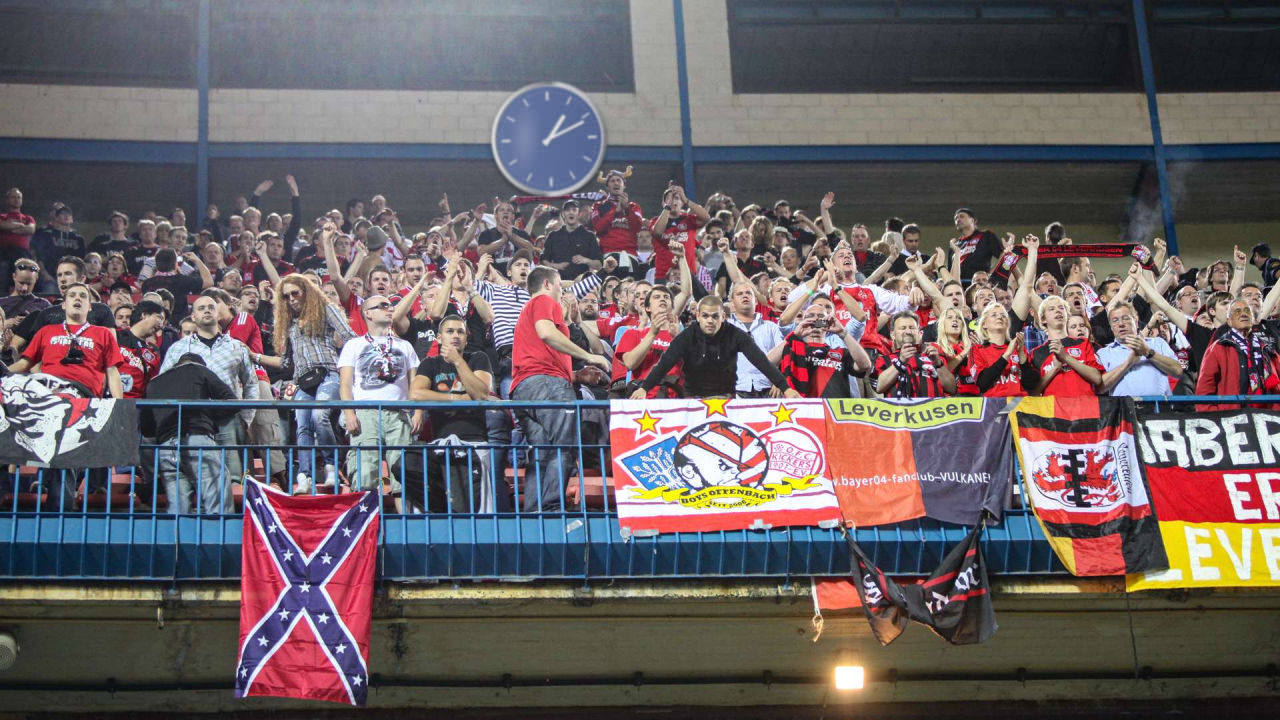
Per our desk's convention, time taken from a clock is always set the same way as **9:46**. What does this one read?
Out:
**1:11**
